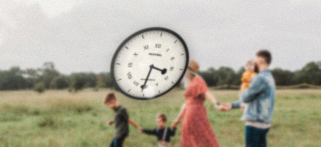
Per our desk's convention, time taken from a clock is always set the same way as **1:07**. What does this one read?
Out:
**3:31**
